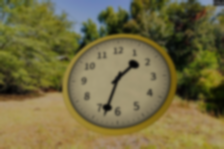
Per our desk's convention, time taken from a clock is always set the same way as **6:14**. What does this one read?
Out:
**1:33**
